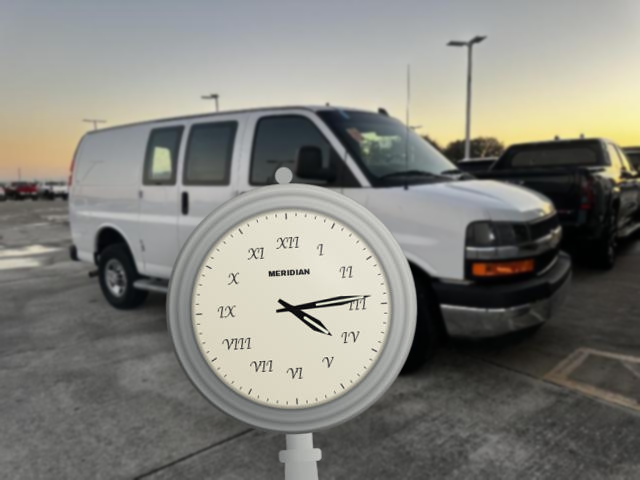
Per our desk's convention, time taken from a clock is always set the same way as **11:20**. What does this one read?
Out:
**4:14**
